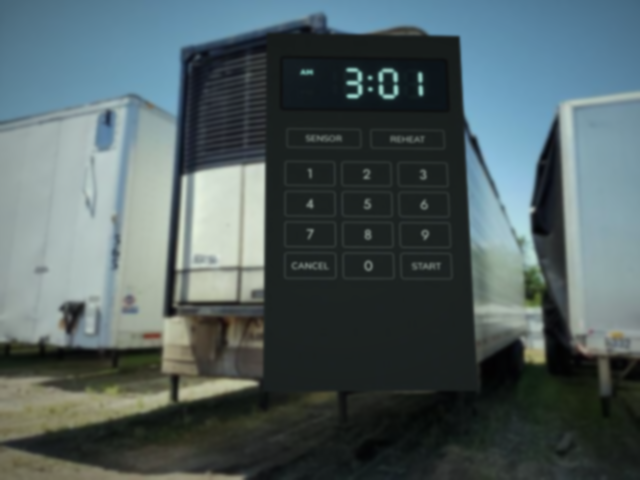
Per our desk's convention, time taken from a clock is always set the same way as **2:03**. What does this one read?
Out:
**3:01**
